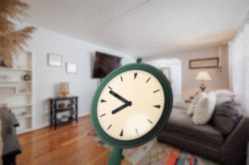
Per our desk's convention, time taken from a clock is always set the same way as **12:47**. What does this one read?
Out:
**7:49**
